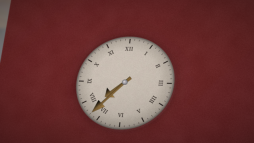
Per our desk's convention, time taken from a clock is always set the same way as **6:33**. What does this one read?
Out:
**7:37**
